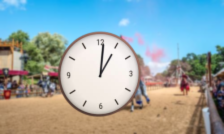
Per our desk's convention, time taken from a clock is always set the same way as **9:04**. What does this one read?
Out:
**1:01**
